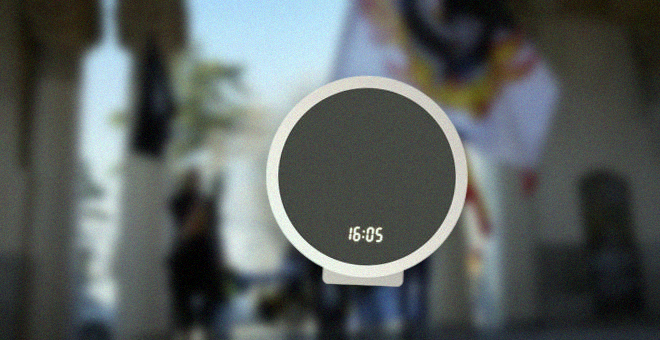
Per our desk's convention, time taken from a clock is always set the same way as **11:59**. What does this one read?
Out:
**16:05**
